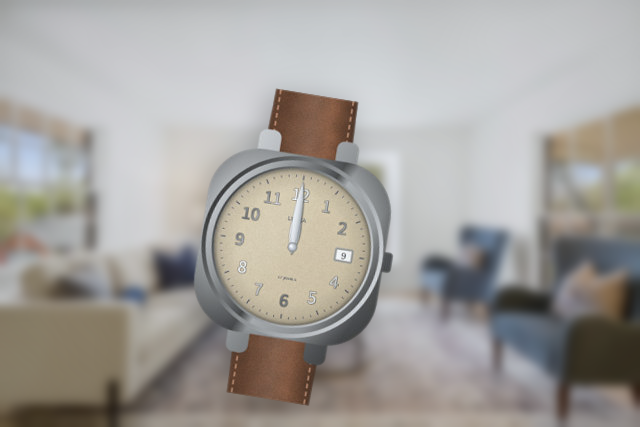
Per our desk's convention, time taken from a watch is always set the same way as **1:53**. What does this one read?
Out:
**12:00**
